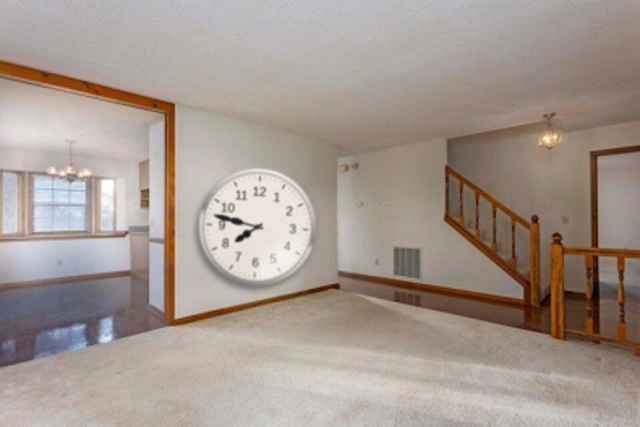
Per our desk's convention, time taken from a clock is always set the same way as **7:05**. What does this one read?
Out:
**7:47**
